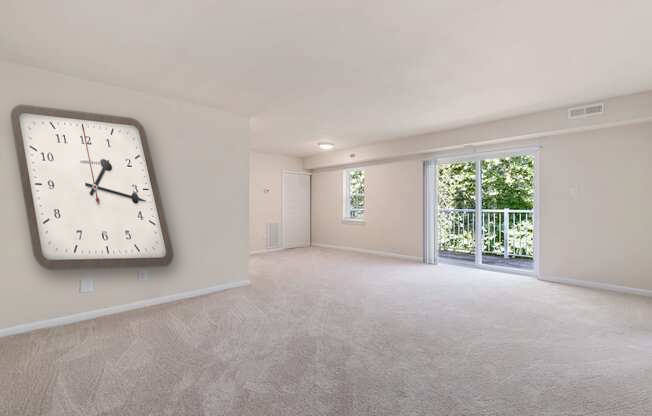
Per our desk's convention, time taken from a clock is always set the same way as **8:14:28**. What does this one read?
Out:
**1:17:00**
